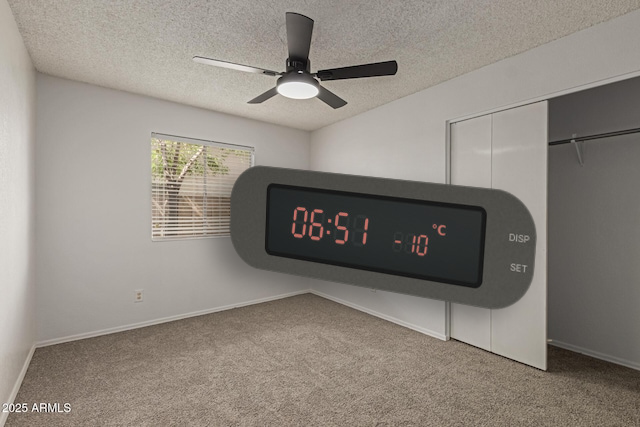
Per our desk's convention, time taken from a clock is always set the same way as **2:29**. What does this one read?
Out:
**6:51**
